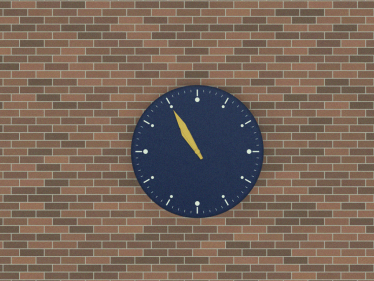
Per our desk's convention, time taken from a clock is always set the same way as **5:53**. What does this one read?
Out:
**10:55**
